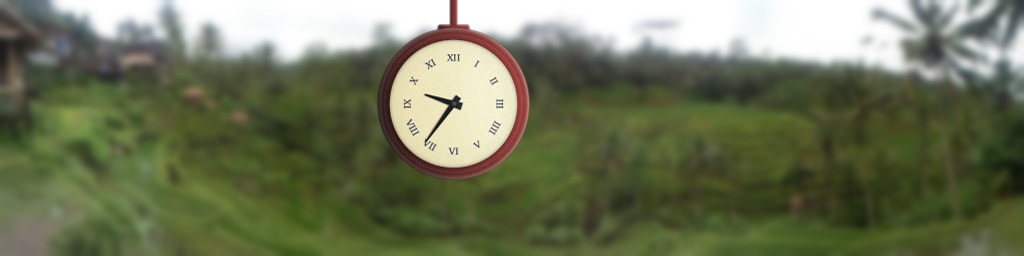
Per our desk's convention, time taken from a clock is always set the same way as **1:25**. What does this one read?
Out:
**9:36**
